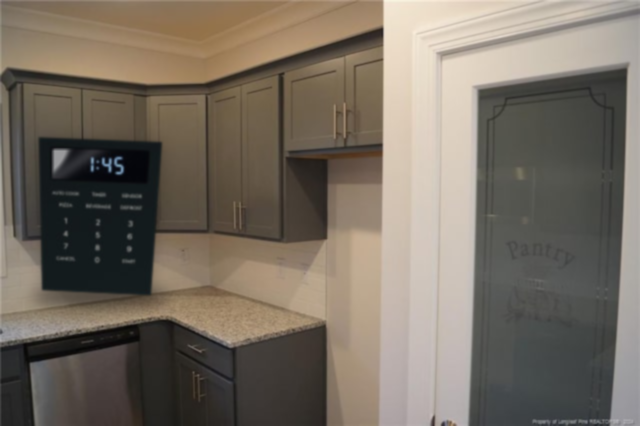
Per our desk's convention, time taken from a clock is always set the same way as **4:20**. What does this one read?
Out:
**1:45**
